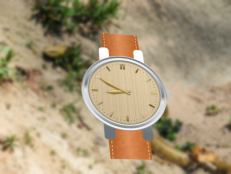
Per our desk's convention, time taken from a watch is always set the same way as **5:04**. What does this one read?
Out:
**8:50**
